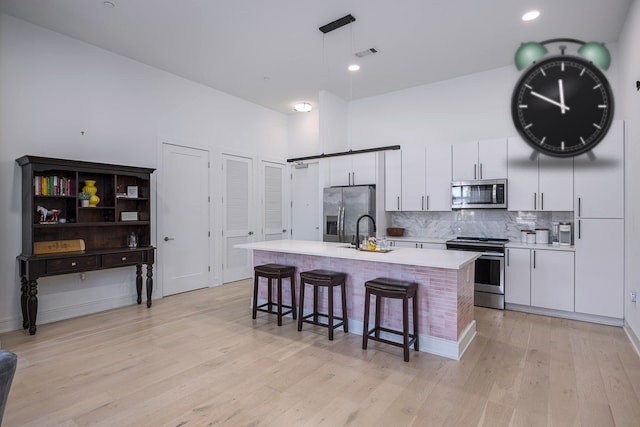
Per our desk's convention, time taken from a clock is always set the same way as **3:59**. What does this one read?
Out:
**11:49**
